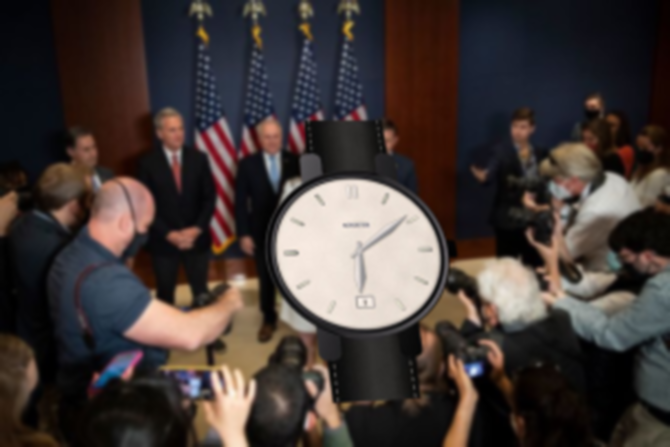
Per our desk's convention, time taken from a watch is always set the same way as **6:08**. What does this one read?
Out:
**6:09**
